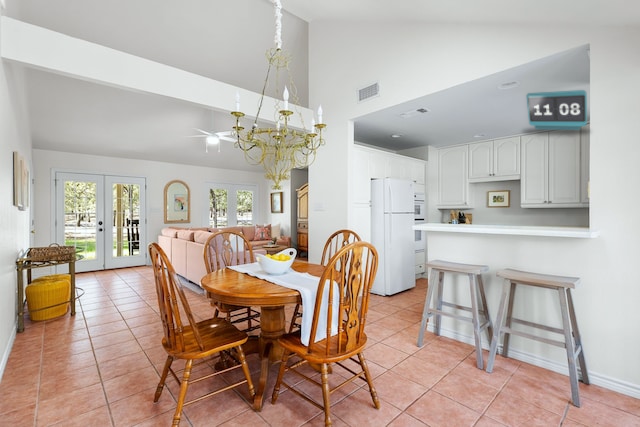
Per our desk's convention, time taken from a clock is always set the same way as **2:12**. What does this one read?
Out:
**11:08**
